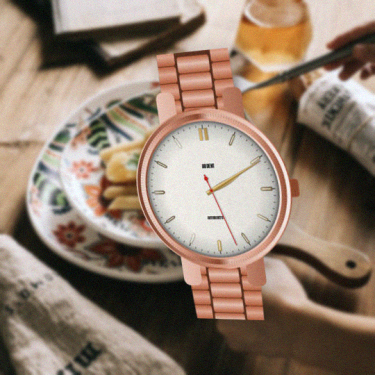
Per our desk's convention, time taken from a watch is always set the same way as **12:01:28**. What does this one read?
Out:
**2:10:27**
